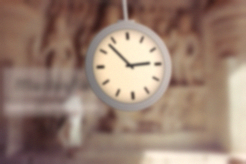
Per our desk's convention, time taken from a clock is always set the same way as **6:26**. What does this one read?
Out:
**2:53**
